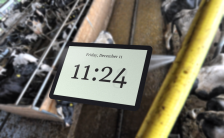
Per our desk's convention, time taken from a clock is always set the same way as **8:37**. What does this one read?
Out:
**11:24**
